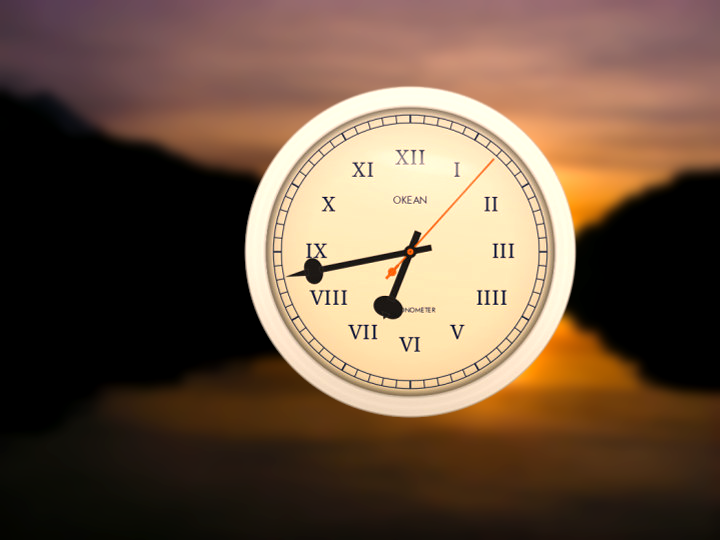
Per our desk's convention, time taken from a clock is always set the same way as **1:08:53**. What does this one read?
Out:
**6:43:07**
